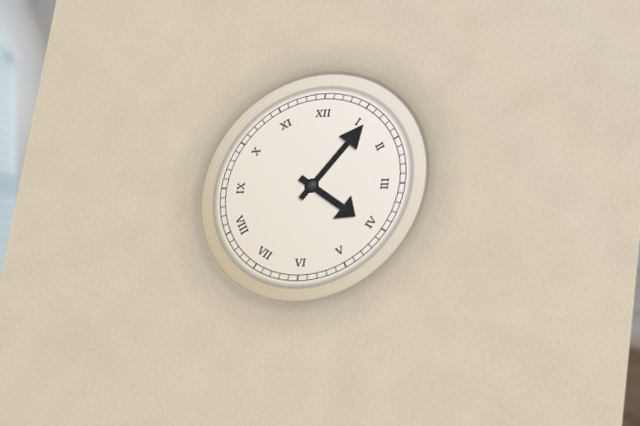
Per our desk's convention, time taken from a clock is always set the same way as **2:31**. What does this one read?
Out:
**4:06**
